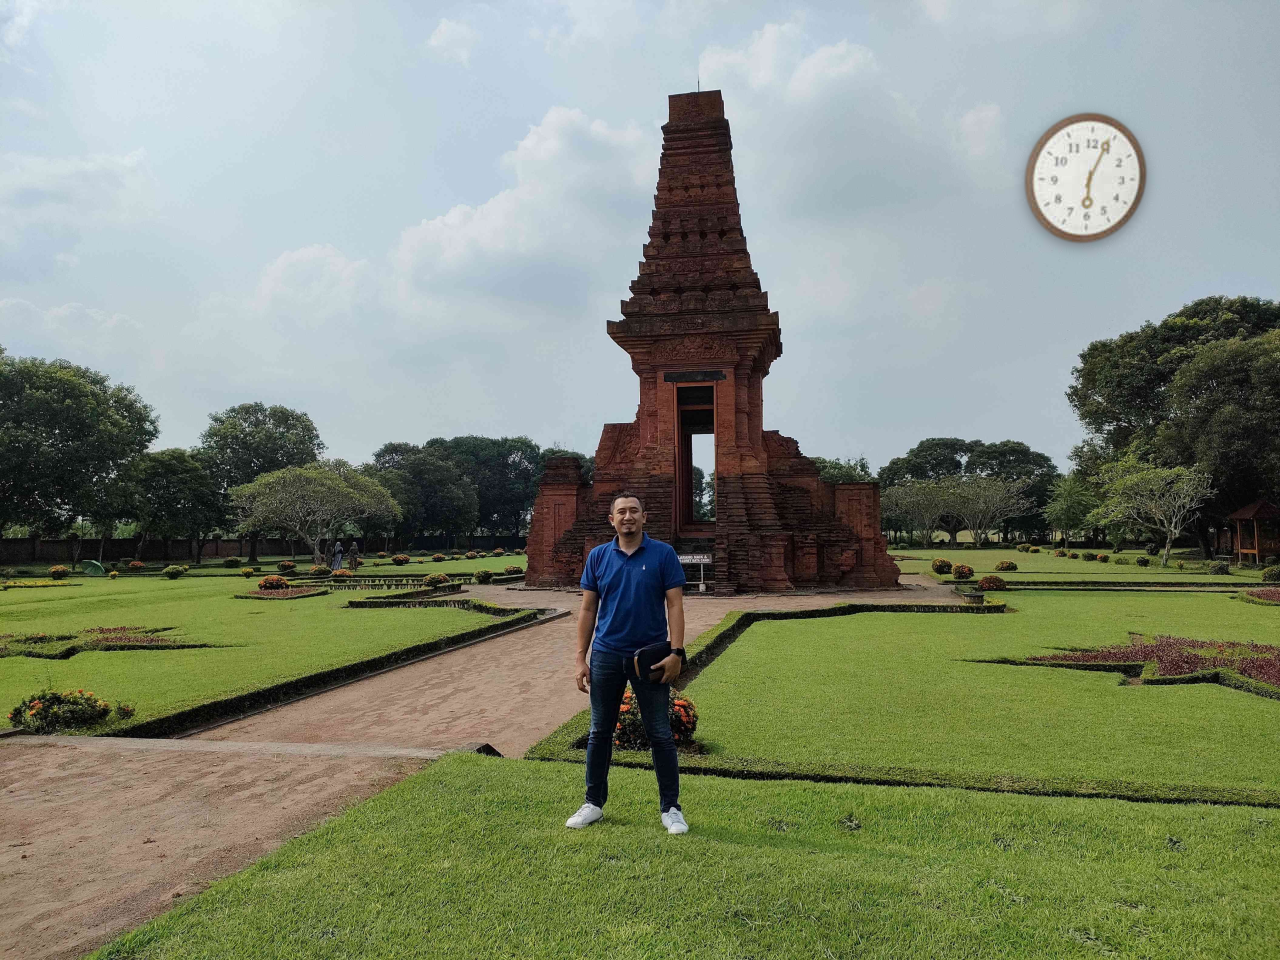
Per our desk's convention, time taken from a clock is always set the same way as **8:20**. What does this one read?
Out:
**6:04**
